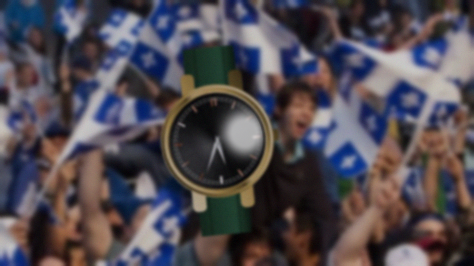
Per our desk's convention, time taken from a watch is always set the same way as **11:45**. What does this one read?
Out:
**5:34**
